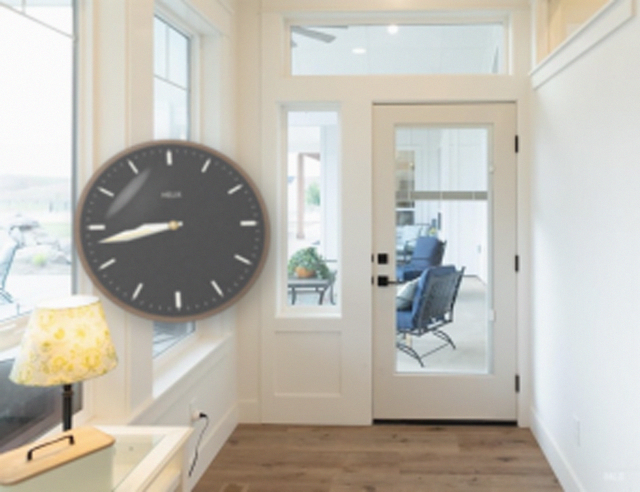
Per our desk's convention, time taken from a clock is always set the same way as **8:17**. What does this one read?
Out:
**8:43**
